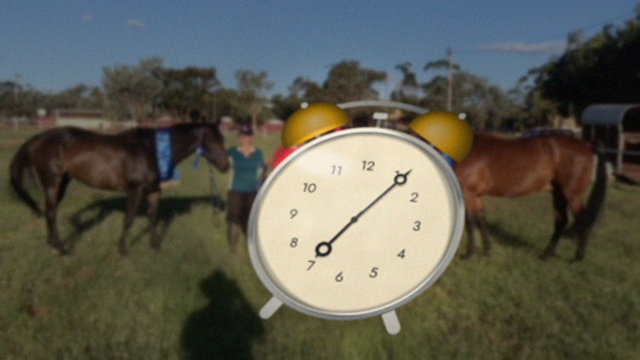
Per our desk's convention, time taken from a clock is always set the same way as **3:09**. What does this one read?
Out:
**7:06**
